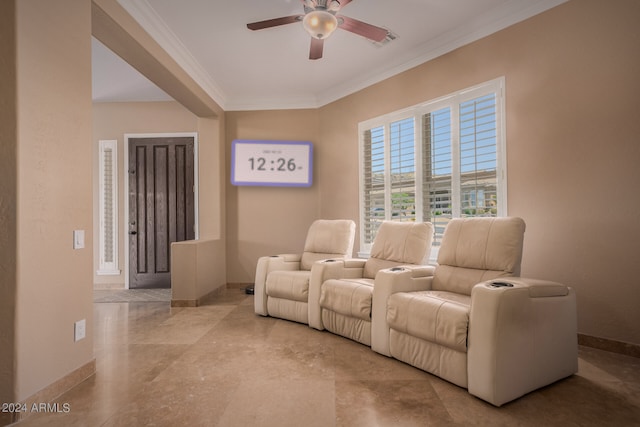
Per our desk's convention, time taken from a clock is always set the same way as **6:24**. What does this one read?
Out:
**12:26**
